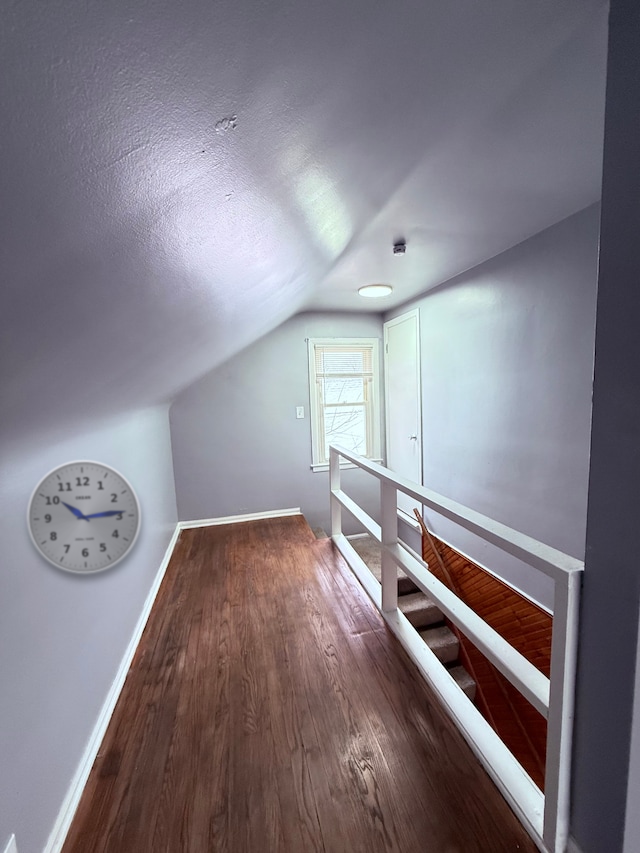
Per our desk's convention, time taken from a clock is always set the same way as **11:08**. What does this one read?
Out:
**10:14**
